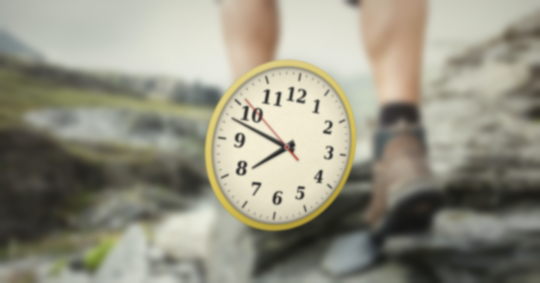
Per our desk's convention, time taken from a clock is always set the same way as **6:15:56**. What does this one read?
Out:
**7:47:51**
